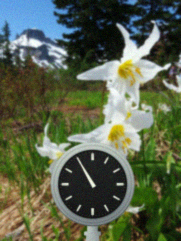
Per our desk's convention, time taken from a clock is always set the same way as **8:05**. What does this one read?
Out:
**10:55**
